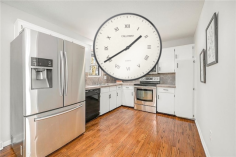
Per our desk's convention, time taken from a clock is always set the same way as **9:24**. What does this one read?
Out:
**1:40**
